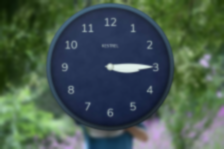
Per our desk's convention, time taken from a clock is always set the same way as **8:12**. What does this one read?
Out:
**3:15**
